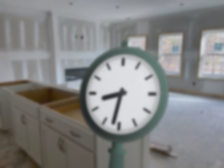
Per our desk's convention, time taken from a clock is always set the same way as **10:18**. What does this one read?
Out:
**8:32**
